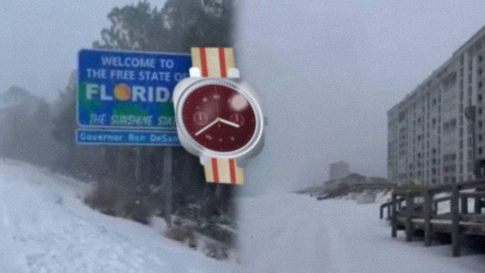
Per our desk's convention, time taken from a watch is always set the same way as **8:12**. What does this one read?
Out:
**3:39**
